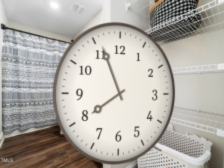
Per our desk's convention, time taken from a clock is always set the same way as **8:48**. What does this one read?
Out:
**7:56**
